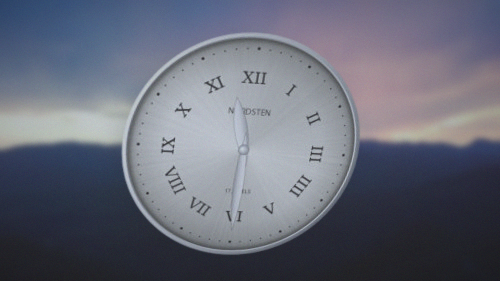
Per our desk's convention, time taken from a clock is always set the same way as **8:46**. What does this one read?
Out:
**11:30**
